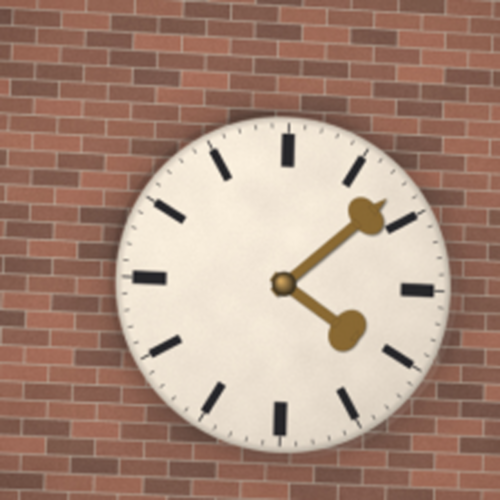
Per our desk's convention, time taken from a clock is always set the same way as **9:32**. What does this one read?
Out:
**4:08**
